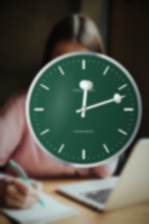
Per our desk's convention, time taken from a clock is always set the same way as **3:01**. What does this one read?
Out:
**12:12**
